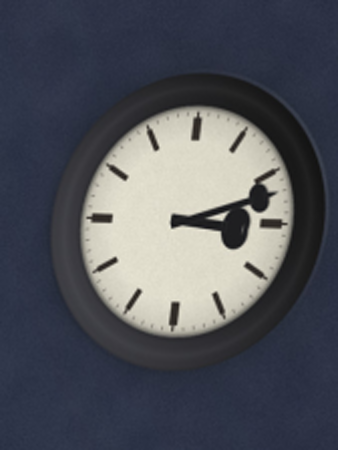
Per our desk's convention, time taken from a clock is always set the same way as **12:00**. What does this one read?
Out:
**3:12**
